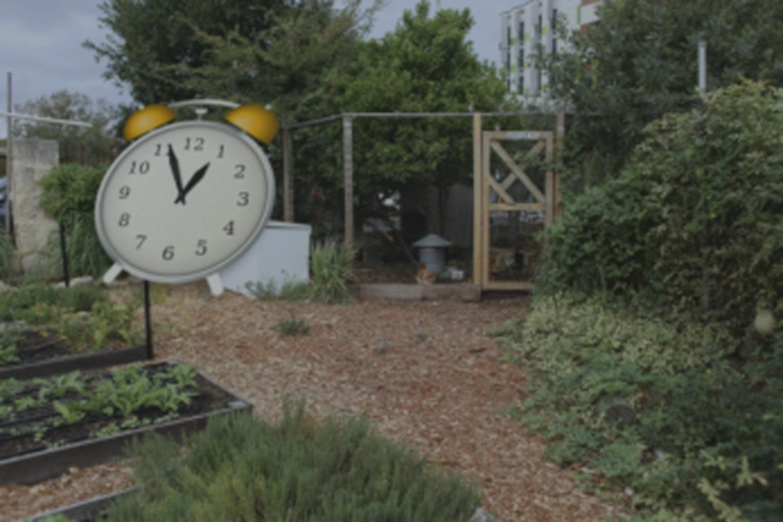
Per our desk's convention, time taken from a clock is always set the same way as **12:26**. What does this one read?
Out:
**12:56**
